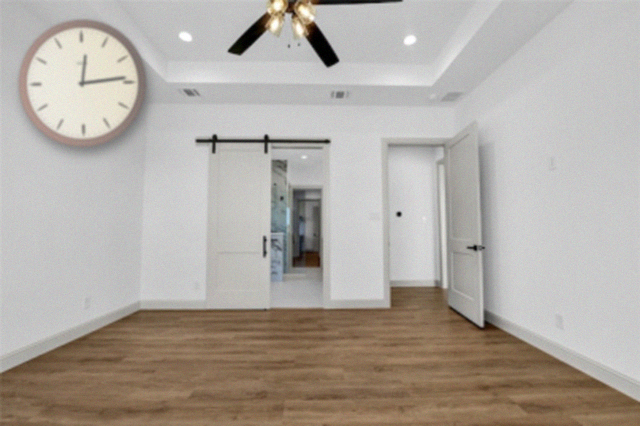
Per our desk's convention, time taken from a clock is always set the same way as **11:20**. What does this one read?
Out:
**12:14**
